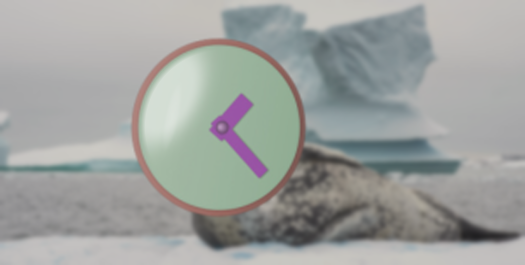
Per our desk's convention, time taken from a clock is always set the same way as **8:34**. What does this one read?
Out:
**1:23**
